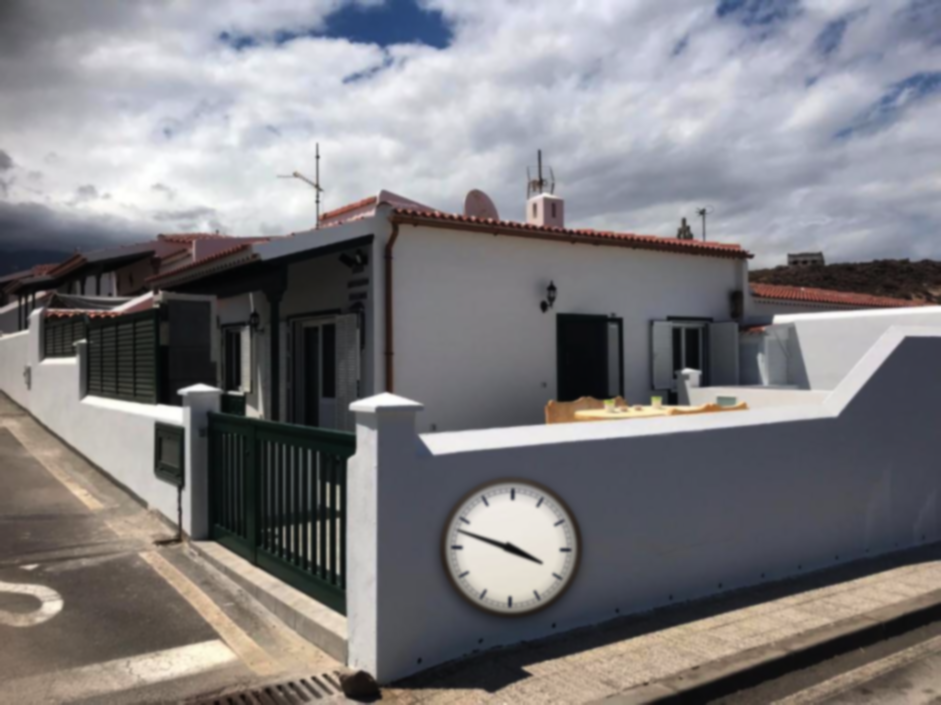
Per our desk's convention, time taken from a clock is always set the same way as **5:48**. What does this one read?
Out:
**3:48**
